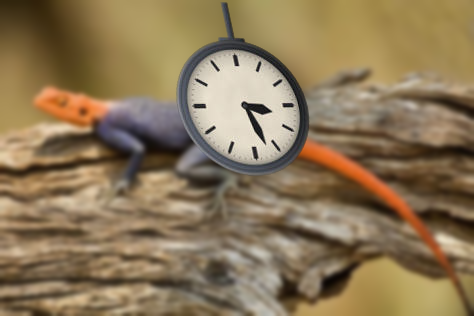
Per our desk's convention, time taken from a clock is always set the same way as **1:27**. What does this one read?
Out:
**3:27**
